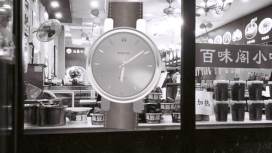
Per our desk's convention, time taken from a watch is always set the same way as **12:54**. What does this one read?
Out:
**6:09**
